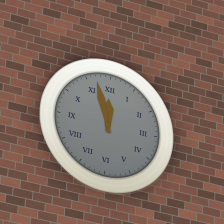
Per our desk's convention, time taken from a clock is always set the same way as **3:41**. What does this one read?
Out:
**11:57**
